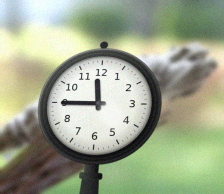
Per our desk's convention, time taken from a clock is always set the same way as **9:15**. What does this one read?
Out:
**11:45**
